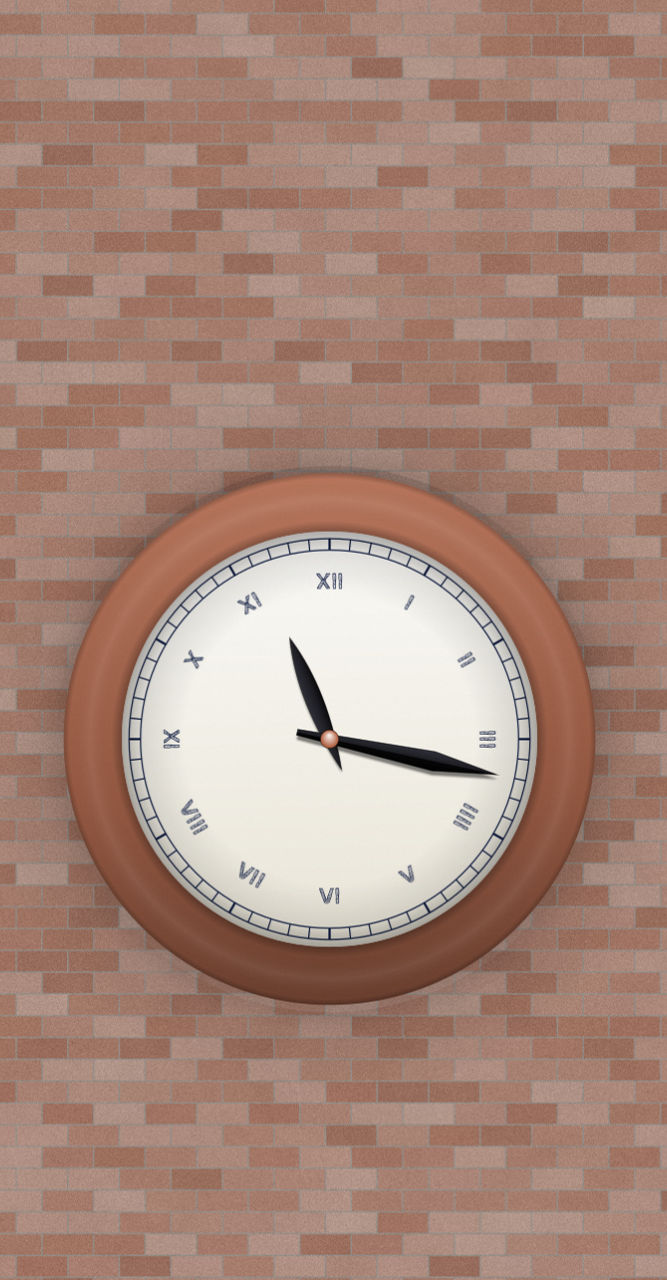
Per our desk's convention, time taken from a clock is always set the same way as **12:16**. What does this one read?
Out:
**11:17**
